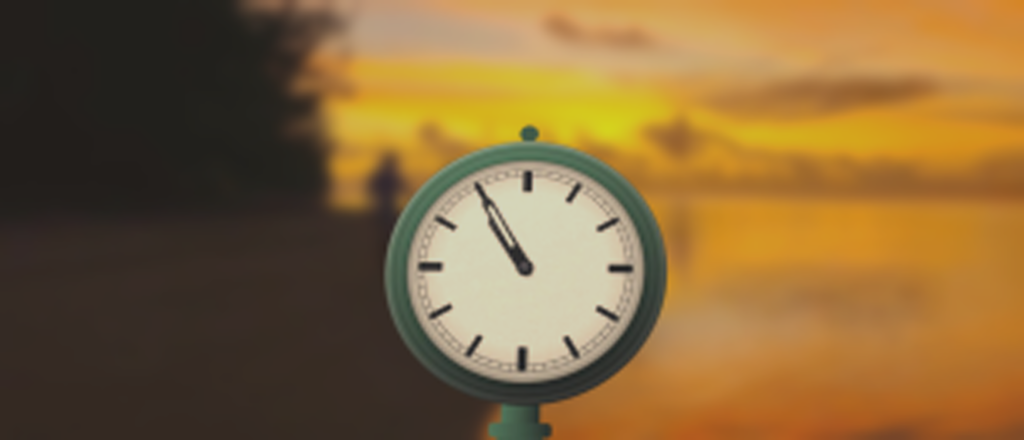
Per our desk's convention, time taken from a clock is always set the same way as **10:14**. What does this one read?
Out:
**10:55**
